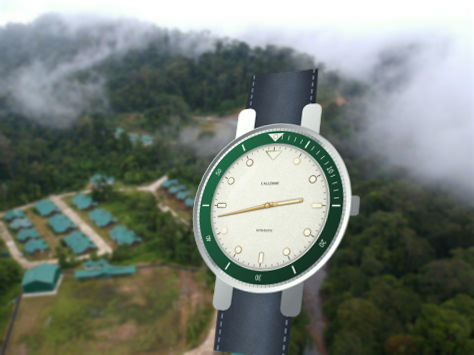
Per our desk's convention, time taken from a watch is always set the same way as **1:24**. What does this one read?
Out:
**2:43**
